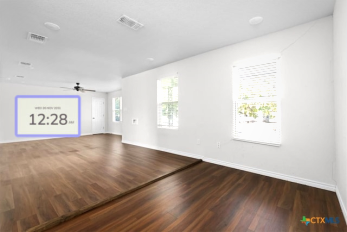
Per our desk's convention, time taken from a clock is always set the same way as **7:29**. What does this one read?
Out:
**12:28**
